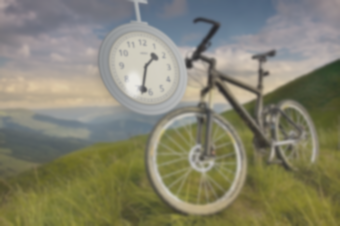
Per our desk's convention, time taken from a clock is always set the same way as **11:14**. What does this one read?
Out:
**1:33**
